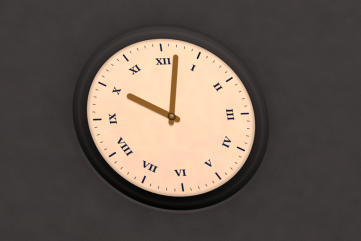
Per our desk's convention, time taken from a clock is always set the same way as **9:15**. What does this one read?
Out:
**10:02**
